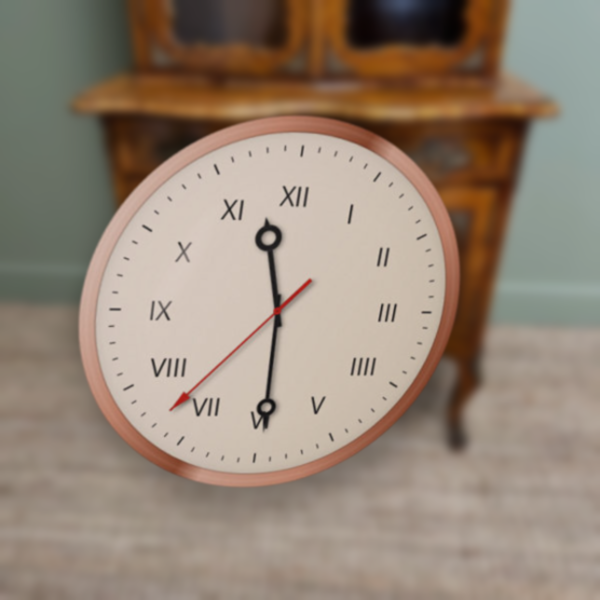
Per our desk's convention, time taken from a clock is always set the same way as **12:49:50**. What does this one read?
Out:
**11:29:37**
